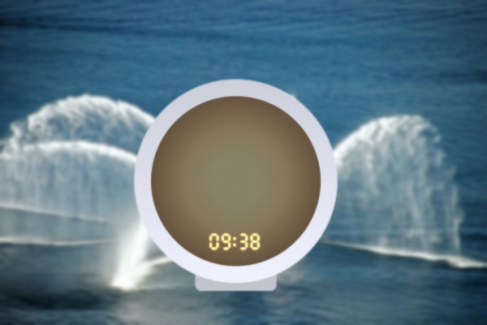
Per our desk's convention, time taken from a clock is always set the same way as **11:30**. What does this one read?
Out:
**9:38**
